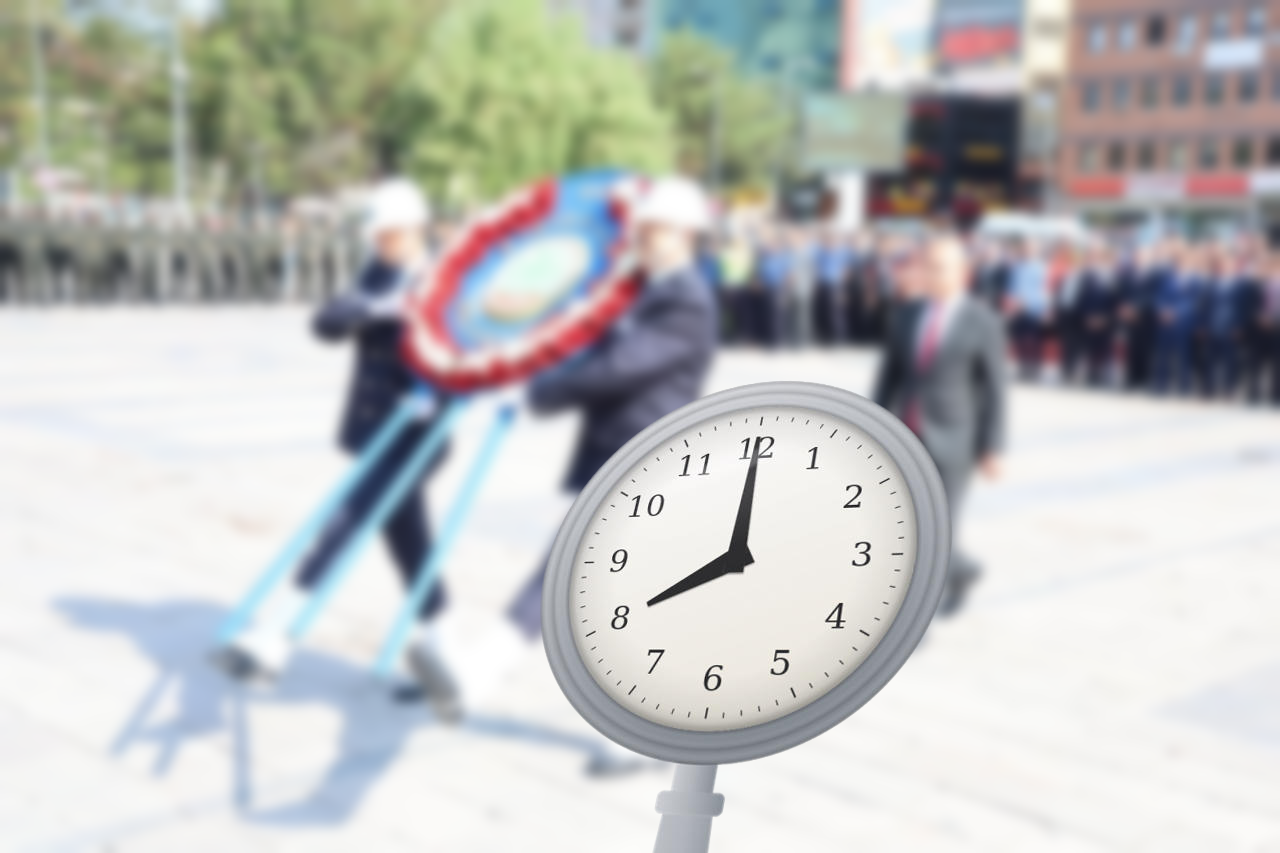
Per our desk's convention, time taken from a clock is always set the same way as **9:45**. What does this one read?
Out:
**8:00**
